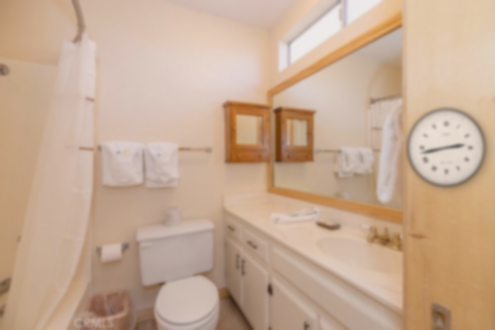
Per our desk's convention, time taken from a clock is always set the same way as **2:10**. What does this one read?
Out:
**2:43**
